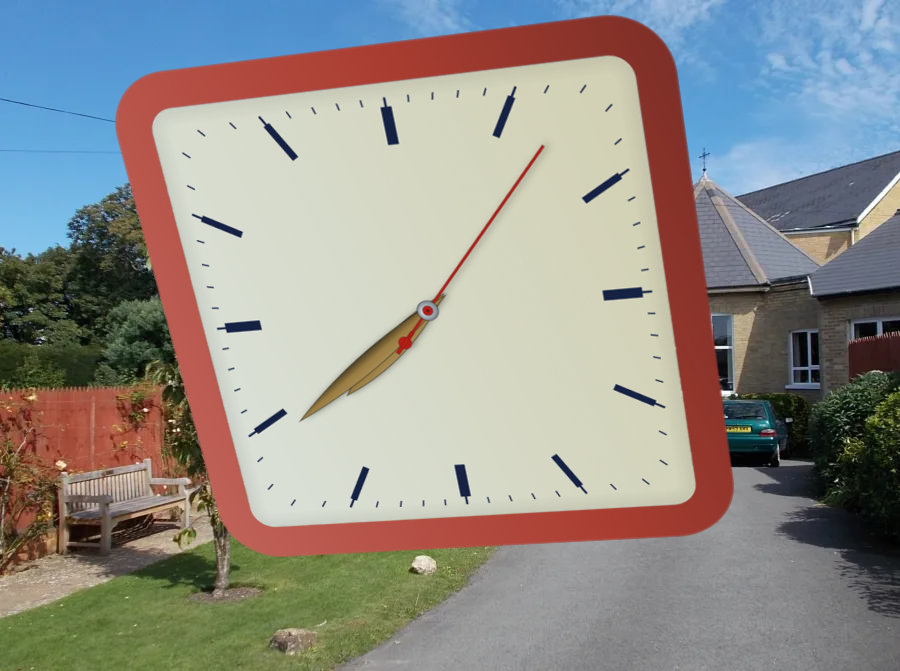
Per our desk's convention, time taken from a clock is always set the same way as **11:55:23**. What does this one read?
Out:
**7:39:07**
